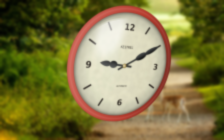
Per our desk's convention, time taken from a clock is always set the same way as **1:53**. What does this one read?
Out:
**9:10**
